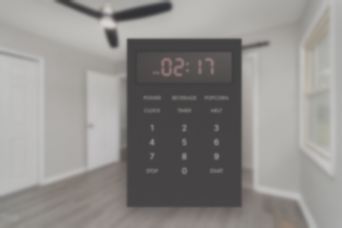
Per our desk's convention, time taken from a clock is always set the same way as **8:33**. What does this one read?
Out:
**2:17**
